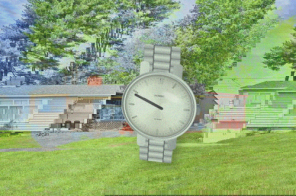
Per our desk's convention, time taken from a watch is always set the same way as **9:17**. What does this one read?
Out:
**9:49**
